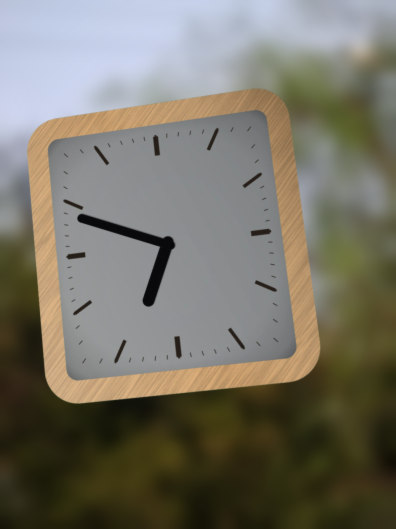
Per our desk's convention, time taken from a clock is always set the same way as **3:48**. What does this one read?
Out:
**6:49**
